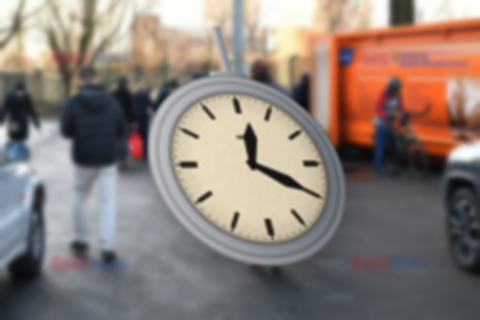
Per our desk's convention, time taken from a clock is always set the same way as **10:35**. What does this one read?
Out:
**12:20**
